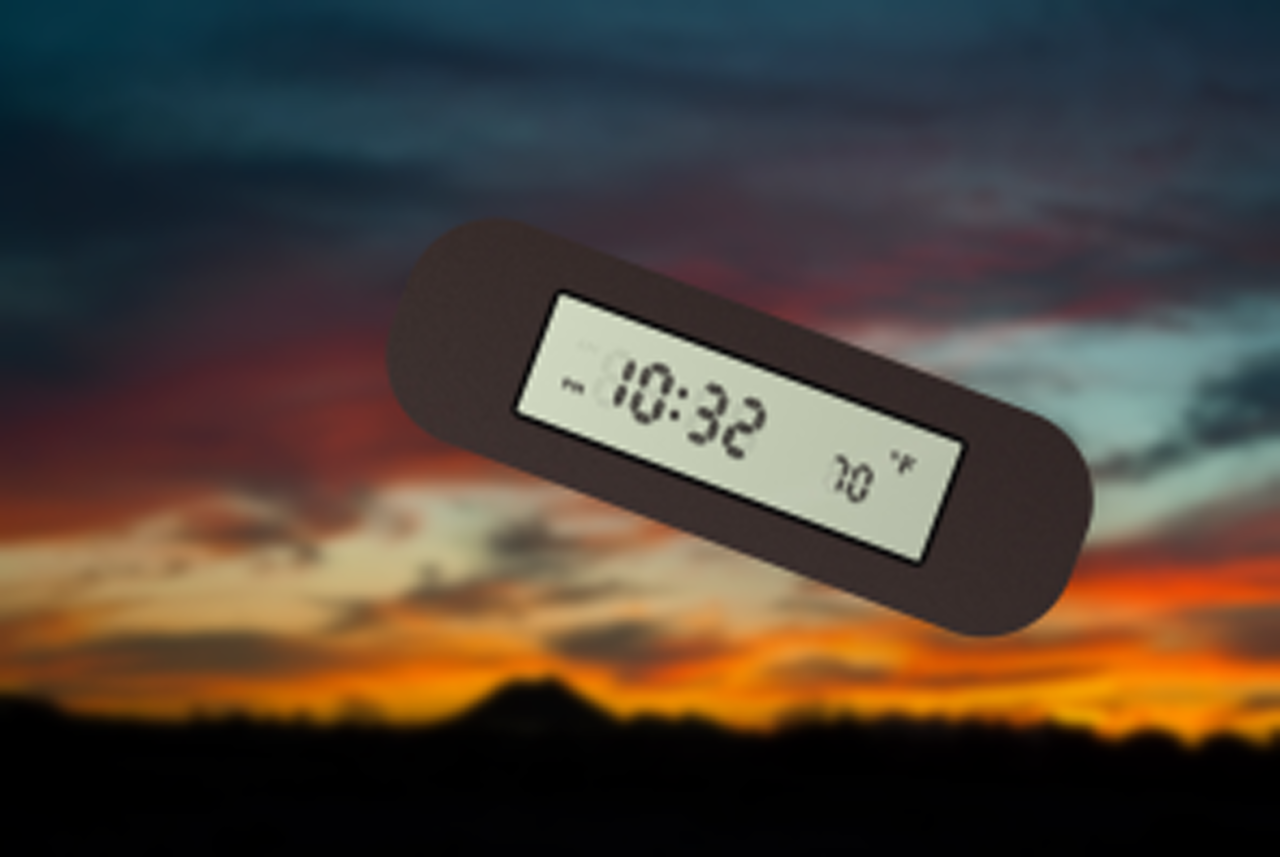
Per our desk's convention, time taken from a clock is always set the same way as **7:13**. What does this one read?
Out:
**10:32**
